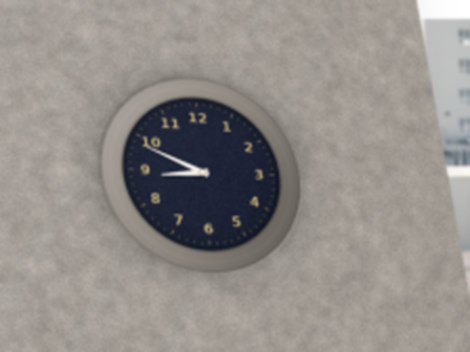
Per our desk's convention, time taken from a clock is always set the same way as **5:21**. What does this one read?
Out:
**8:49**
